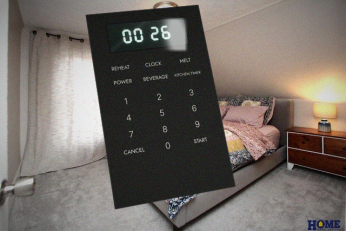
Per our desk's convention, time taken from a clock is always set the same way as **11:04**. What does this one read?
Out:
**0:26**
